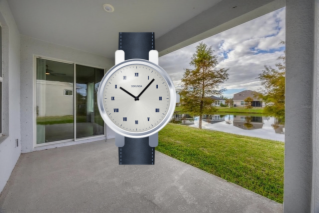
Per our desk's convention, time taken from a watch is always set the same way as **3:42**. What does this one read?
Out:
**10:07**
